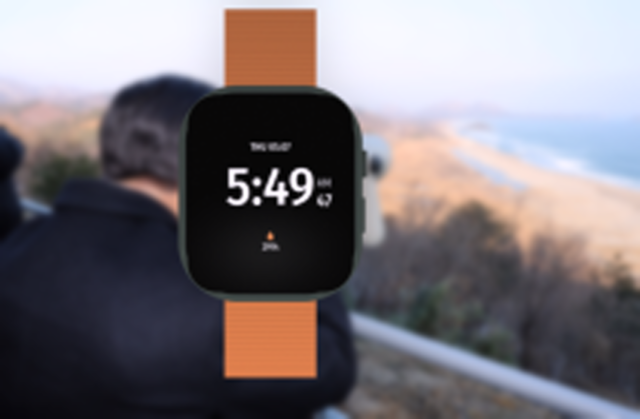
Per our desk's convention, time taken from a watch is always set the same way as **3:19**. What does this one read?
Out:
**5:49**
